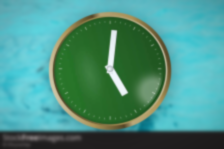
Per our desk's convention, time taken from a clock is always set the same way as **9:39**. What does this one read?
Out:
**5:01**
